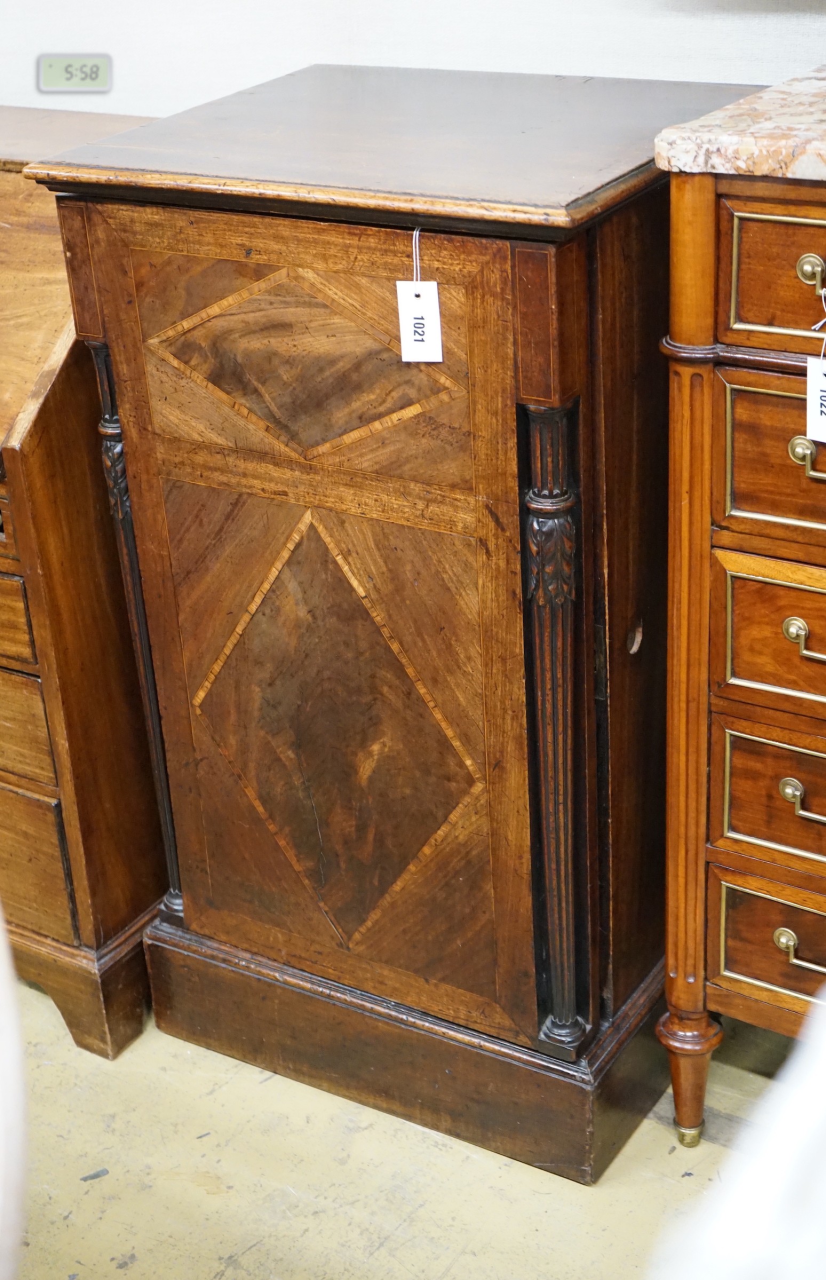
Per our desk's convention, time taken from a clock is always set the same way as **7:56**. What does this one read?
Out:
**5:58**
